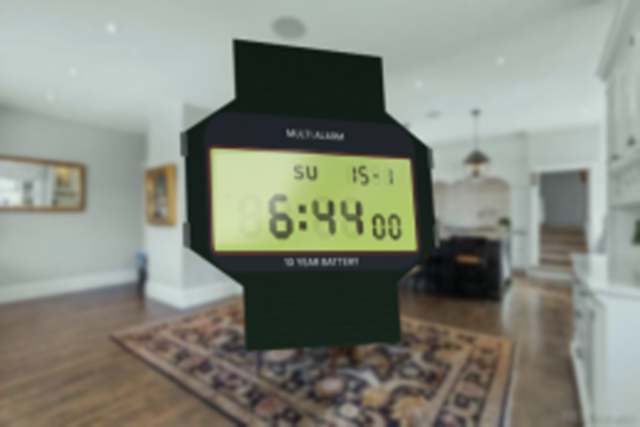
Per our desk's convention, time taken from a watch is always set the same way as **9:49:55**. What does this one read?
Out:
**6:44:00**
